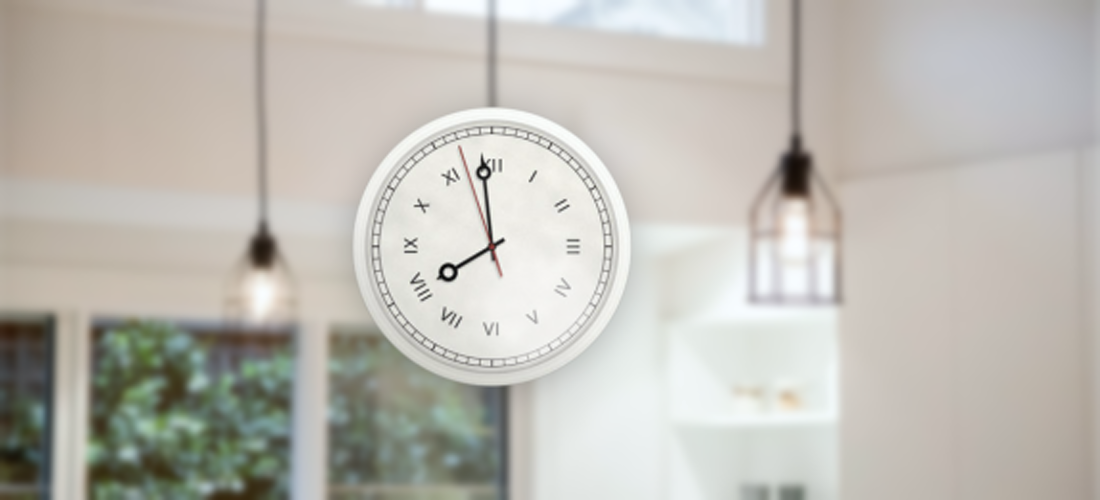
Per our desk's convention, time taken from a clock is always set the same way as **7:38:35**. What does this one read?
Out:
**7:58:57**
